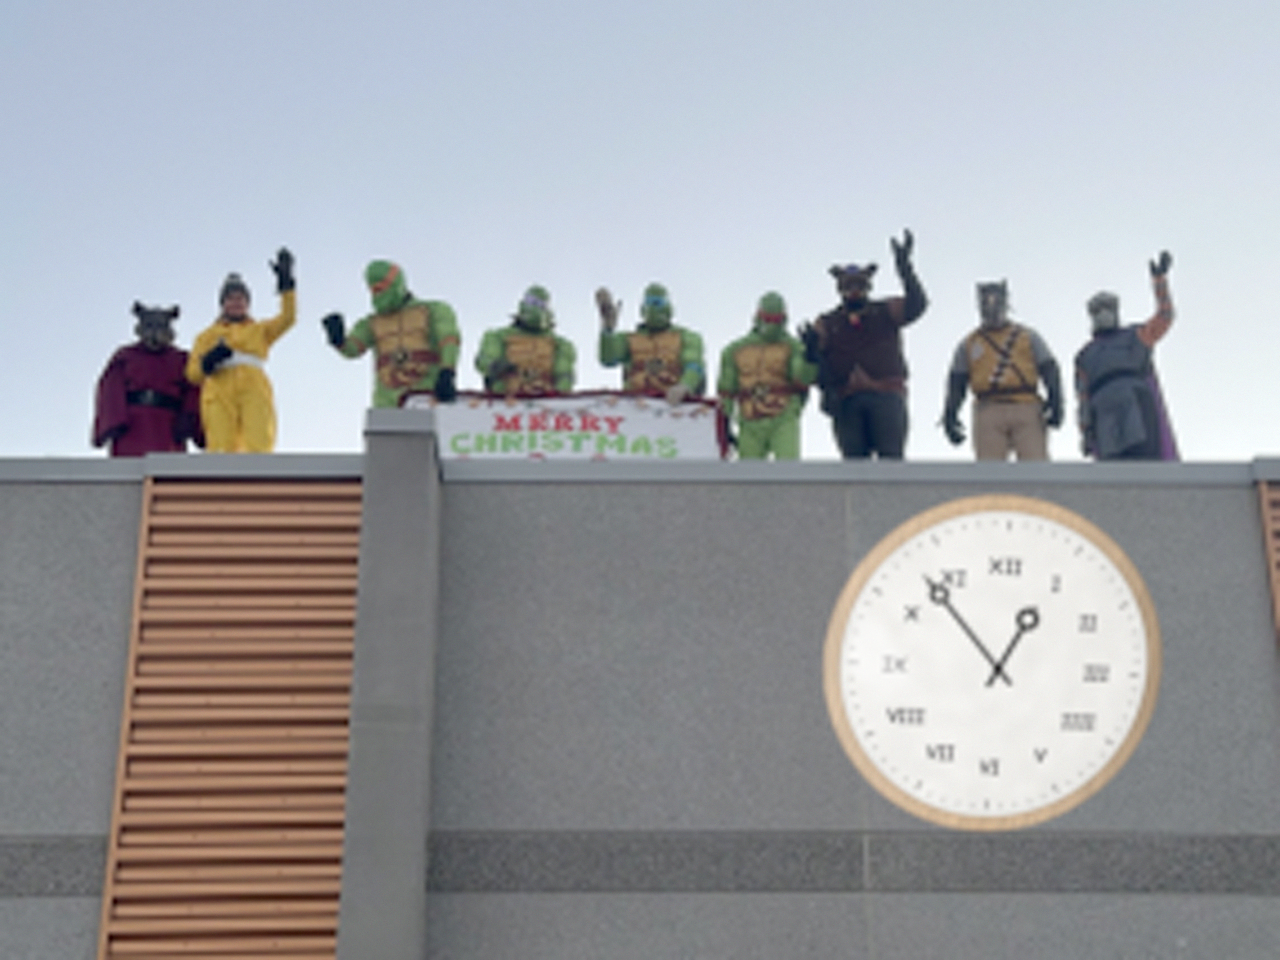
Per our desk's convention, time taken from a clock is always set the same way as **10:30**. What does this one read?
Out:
**12:53**
